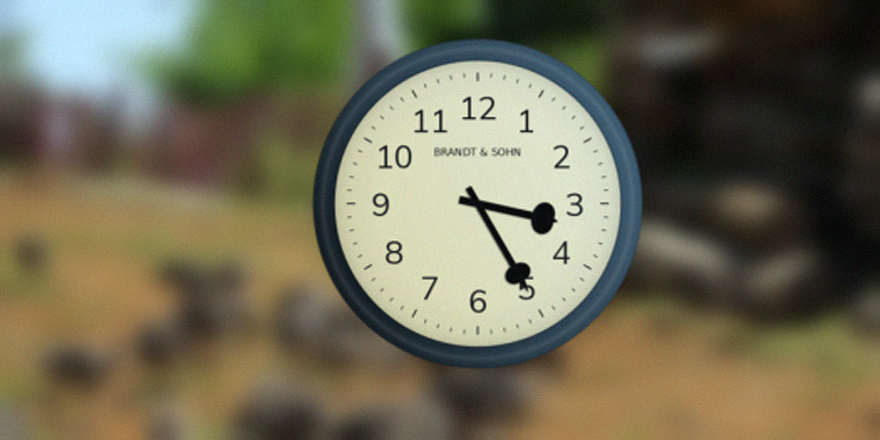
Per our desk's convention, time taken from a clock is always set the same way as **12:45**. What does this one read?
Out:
**3:25**
